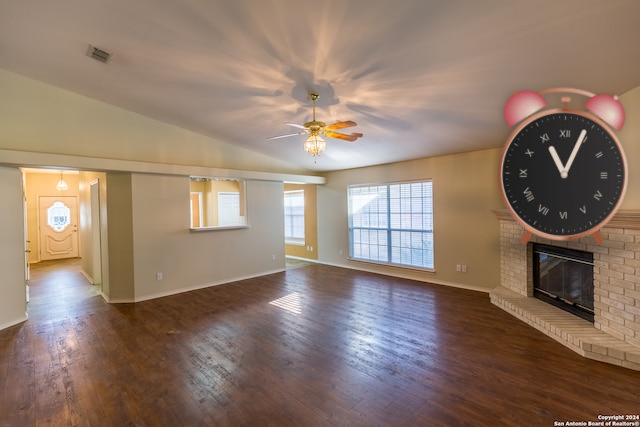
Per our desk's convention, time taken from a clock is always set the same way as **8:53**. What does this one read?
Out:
**11:04**
